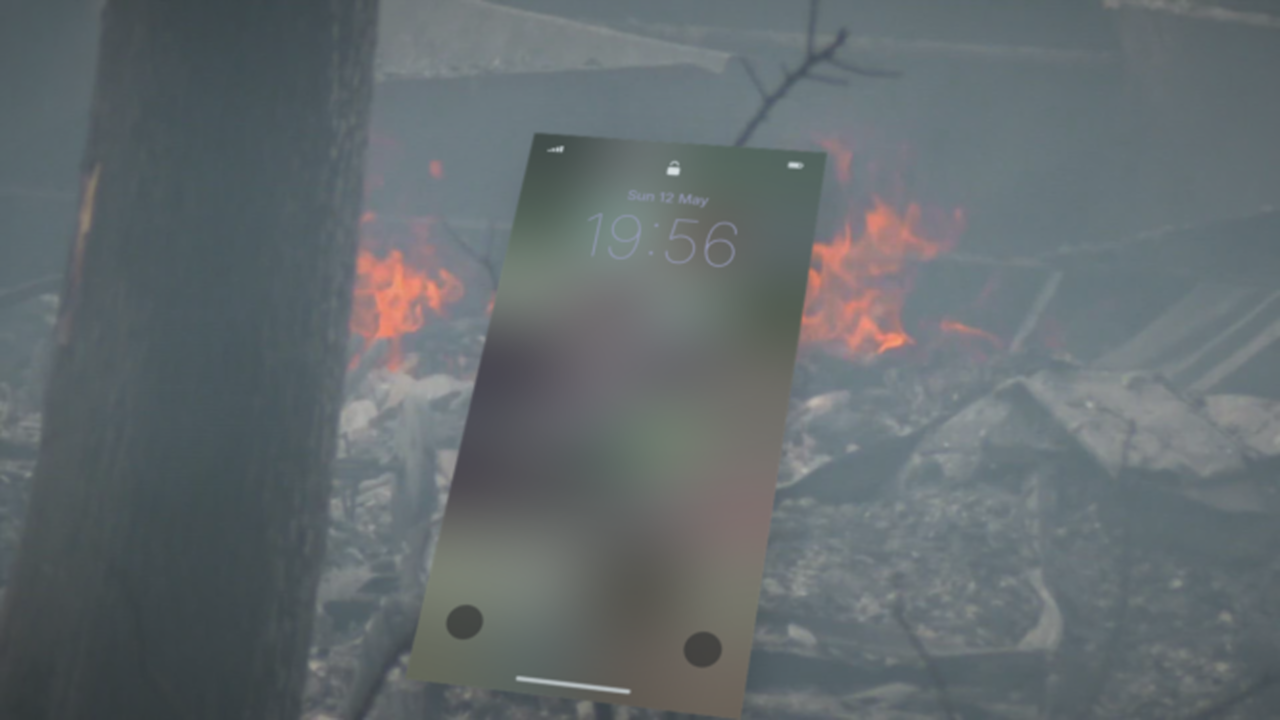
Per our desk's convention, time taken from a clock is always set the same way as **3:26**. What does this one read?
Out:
**19:56**
